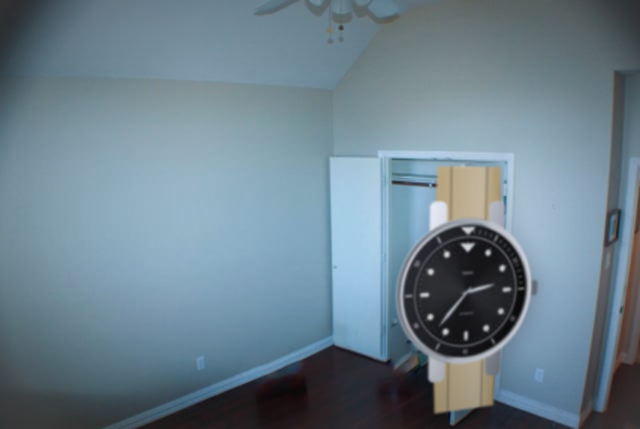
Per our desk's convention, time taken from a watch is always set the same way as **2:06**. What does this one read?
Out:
**2:37**
